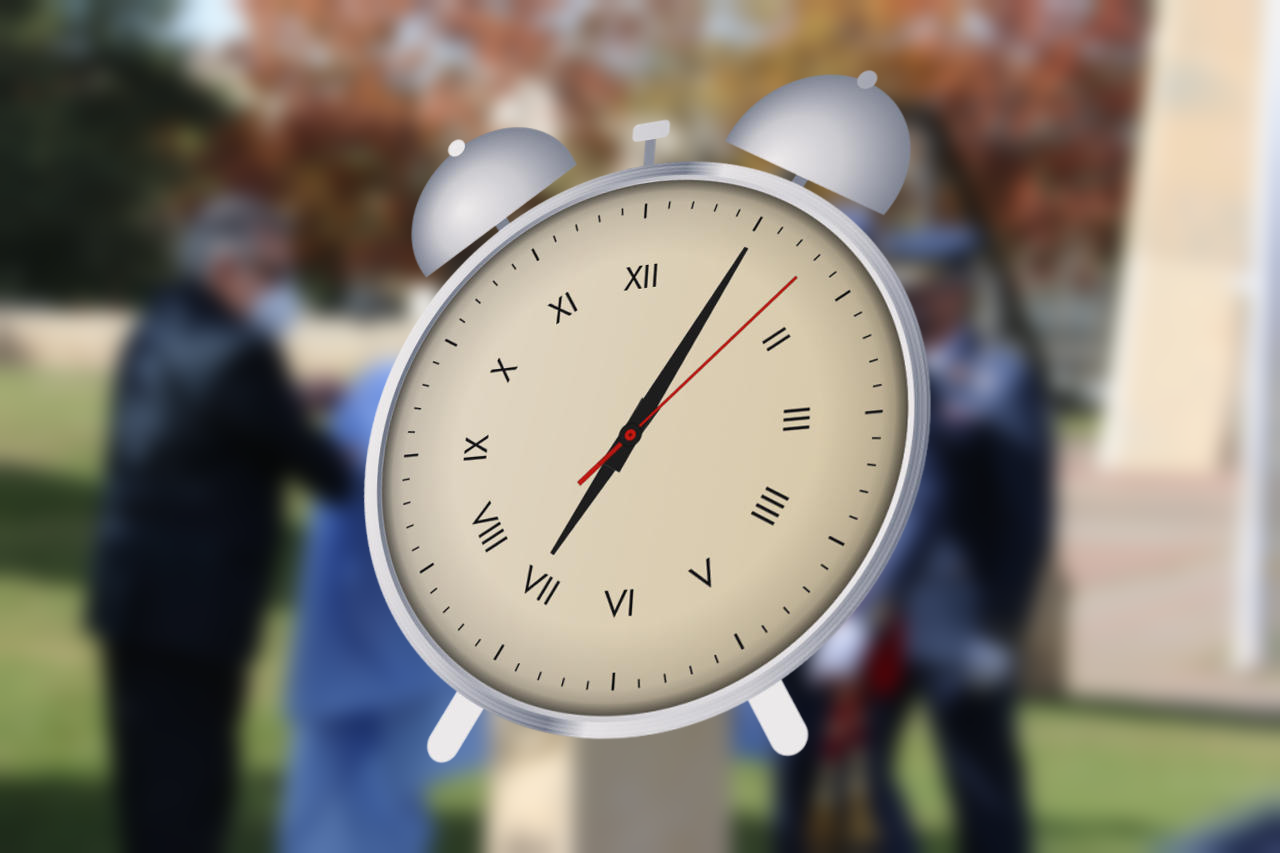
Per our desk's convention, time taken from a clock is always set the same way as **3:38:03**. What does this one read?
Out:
**7:05:08**
